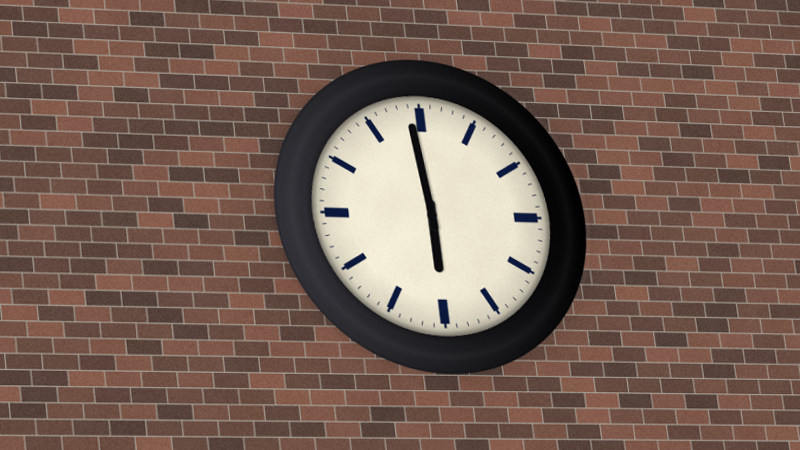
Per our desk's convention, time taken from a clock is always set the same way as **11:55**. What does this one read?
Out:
**5:59**
